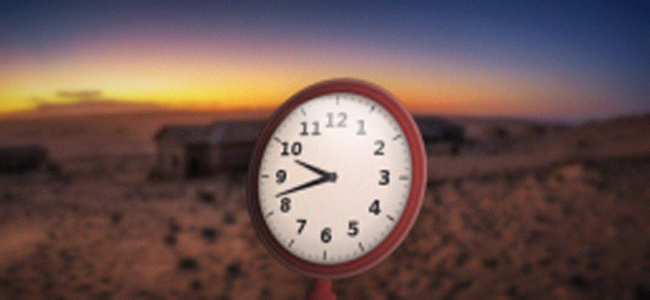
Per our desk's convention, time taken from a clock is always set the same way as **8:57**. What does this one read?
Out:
**9:42**
